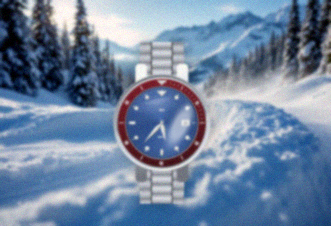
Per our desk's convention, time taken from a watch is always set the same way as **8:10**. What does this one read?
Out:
**5:37**
